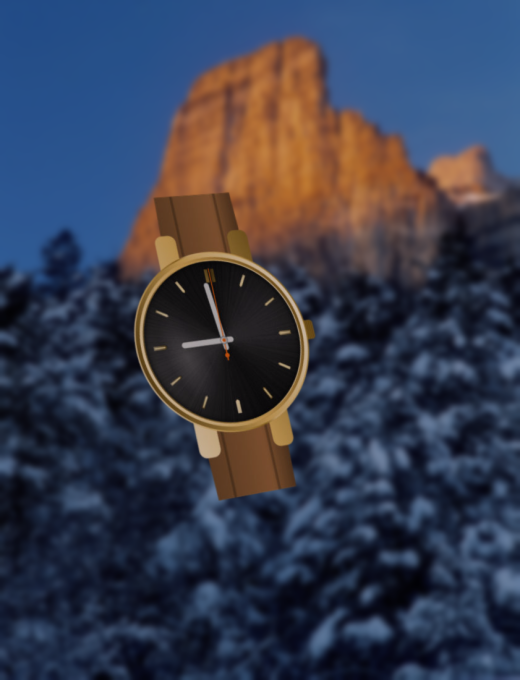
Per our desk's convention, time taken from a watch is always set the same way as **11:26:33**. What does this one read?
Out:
**8:59:00**
